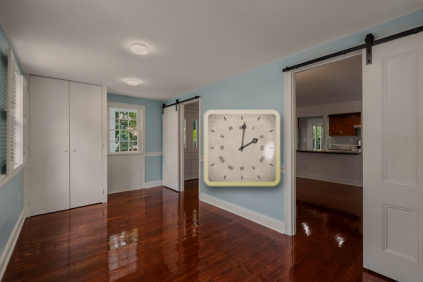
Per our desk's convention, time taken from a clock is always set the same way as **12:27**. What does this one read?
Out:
**2:01**
